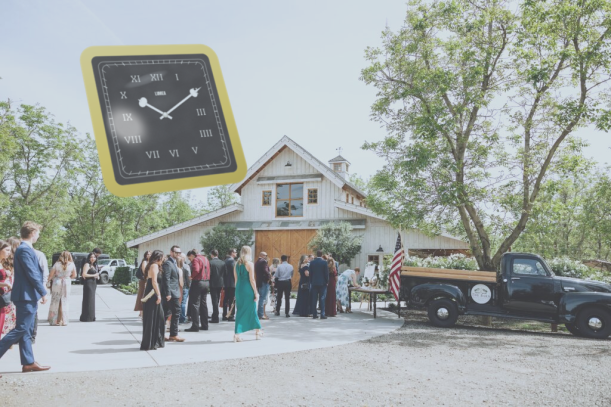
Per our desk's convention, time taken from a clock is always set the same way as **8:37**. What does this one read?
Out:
**10:10**
